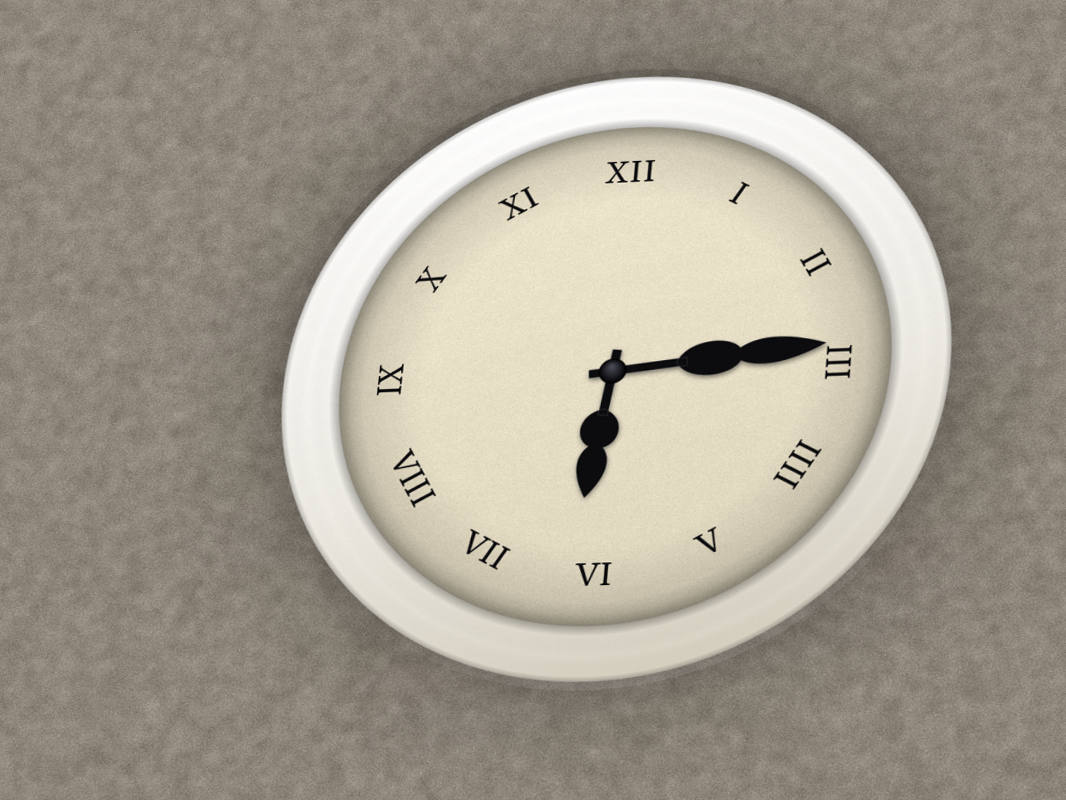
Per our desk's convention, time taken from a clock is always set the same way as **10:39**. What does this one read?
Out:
**6:14**
